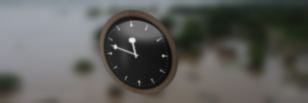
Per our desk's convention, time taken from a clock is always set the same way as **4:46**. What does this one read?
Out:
**11:48**
